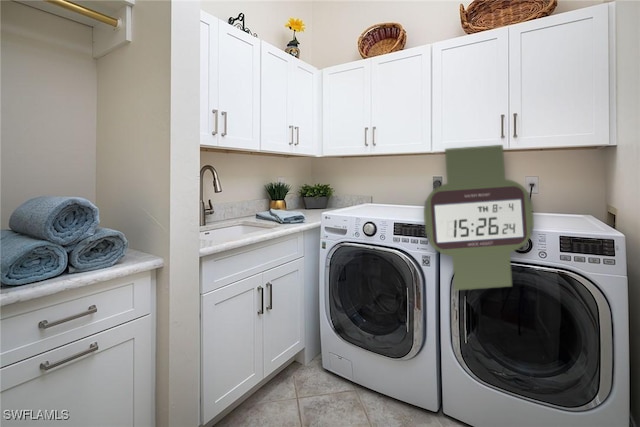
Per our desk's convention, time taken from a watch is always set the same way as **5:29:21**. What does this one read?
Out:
**15:26:24**
